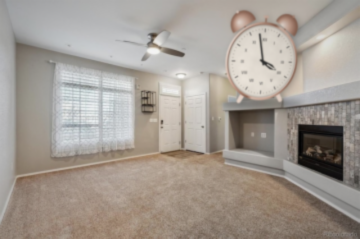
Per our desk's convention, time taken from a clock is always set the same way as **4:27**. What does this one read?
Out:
**3:58**
